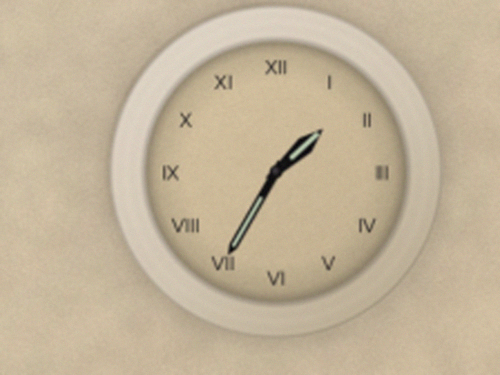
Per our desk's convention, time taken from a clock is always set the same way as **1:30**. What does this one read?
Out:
**1:35**
